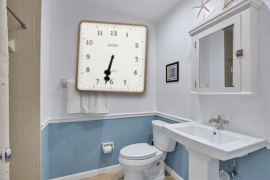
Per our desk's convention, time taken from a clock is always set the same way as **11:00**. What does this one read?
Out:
**6:32**
